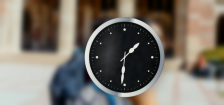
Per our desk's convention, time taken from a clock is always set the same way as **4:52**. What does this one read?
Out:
**1:31**
